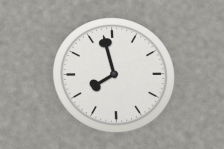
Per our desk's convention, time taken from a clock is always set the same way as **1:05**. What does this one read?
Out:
**7:58**
